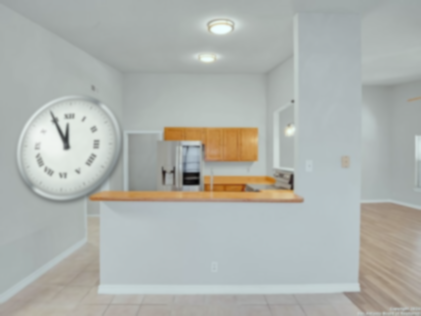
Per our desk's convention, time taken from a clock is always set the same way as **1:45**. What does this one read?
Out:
**11:55**
